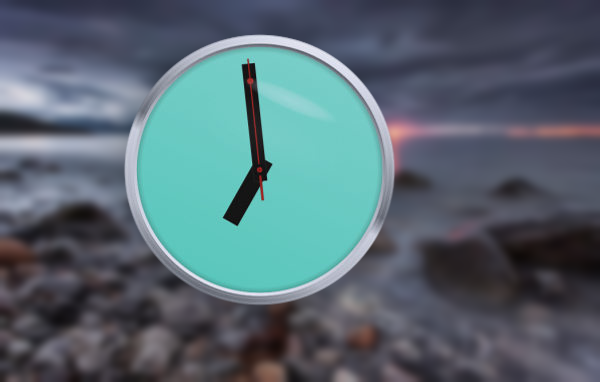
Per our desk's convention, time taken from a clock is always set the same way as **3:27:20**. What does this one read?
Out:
**6:58:59**
